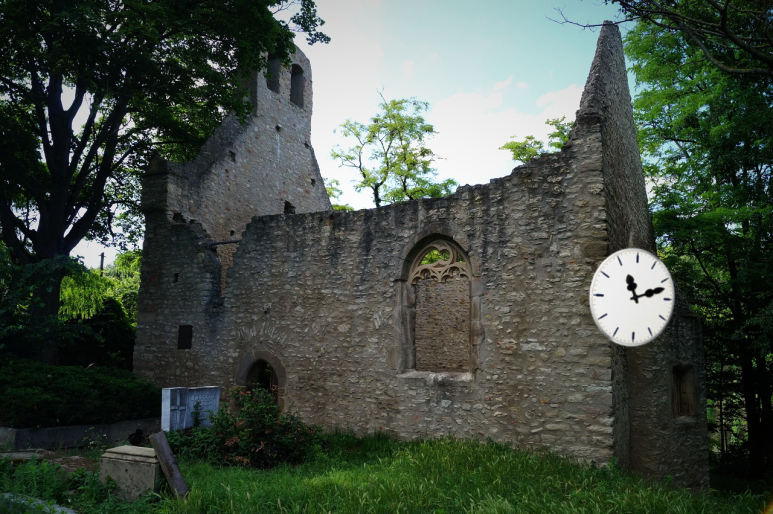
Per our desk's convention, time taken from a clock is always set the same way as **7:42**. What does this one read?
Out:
**11:12**
